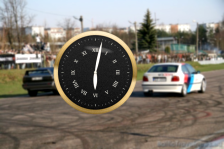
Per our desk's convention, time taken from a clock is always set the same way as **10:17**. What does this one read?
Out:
**6:02**
